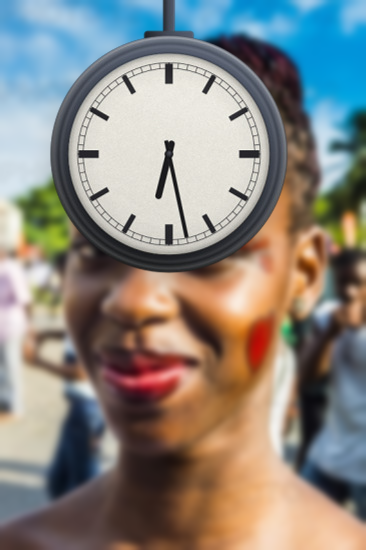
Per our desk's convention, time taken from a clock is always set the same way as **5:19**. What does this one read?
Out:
**6:28**
